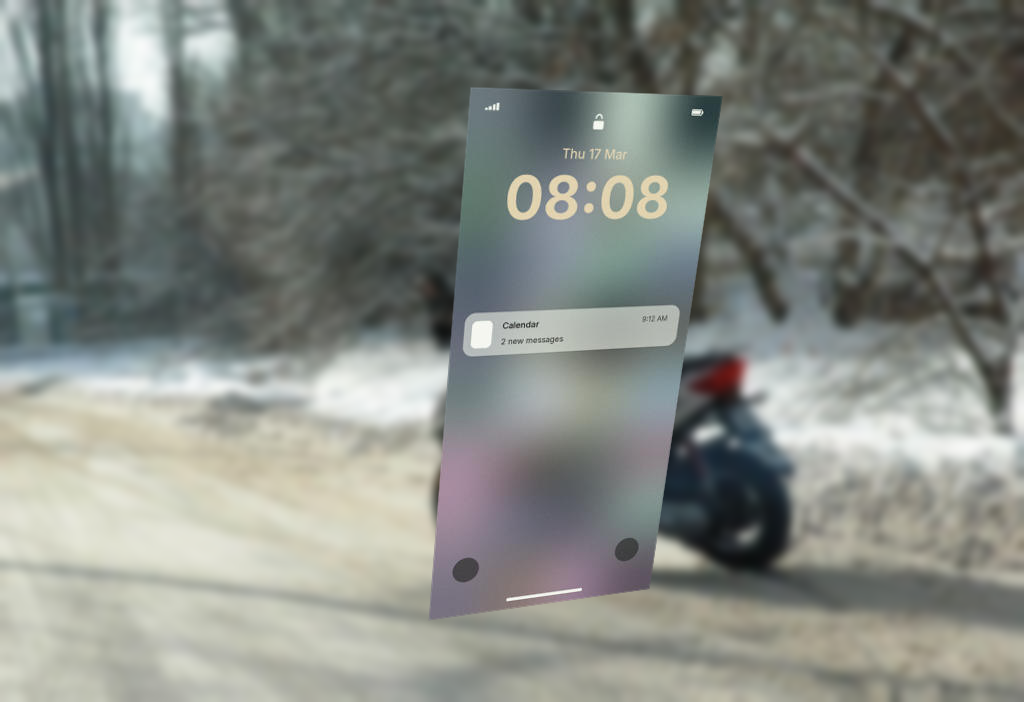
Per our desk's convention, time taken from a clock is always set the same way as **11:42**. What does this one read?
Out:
**8:08**
